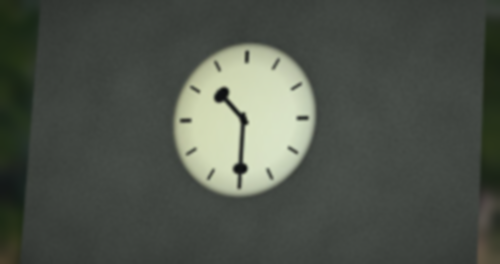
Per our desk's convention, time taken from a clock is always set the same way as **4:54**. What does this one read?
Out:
**10:30**
